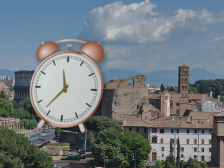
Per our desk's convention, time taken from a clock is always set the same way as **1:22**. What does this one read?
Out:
**11:37**
